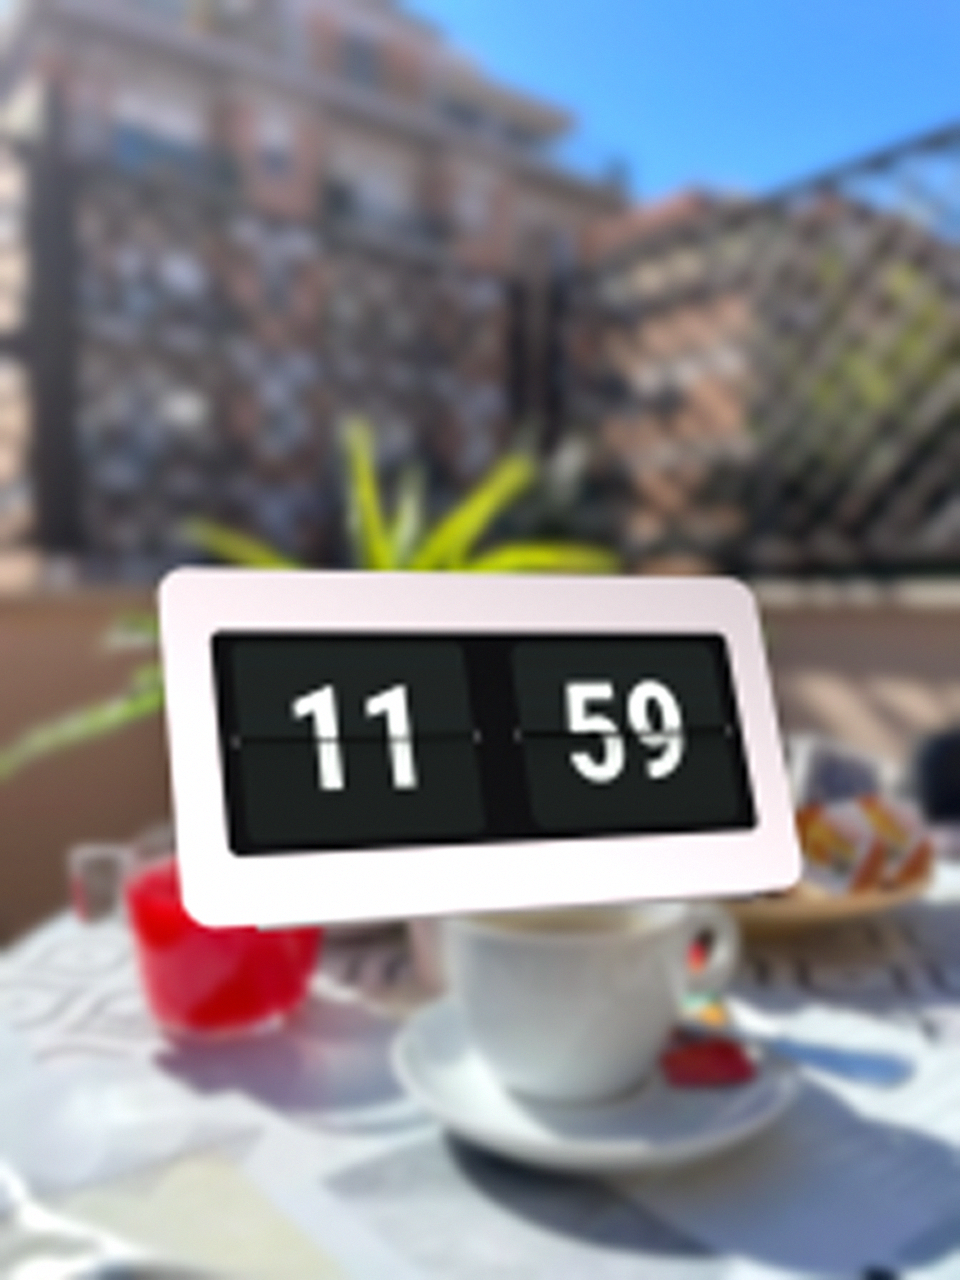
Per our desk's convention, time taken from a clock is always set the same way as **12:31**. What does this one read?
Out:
**11:59**
